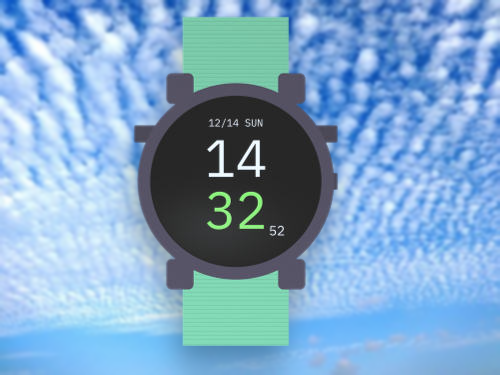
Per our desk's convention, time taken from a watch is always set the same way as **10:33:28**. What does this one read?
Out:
**14:32:52**
